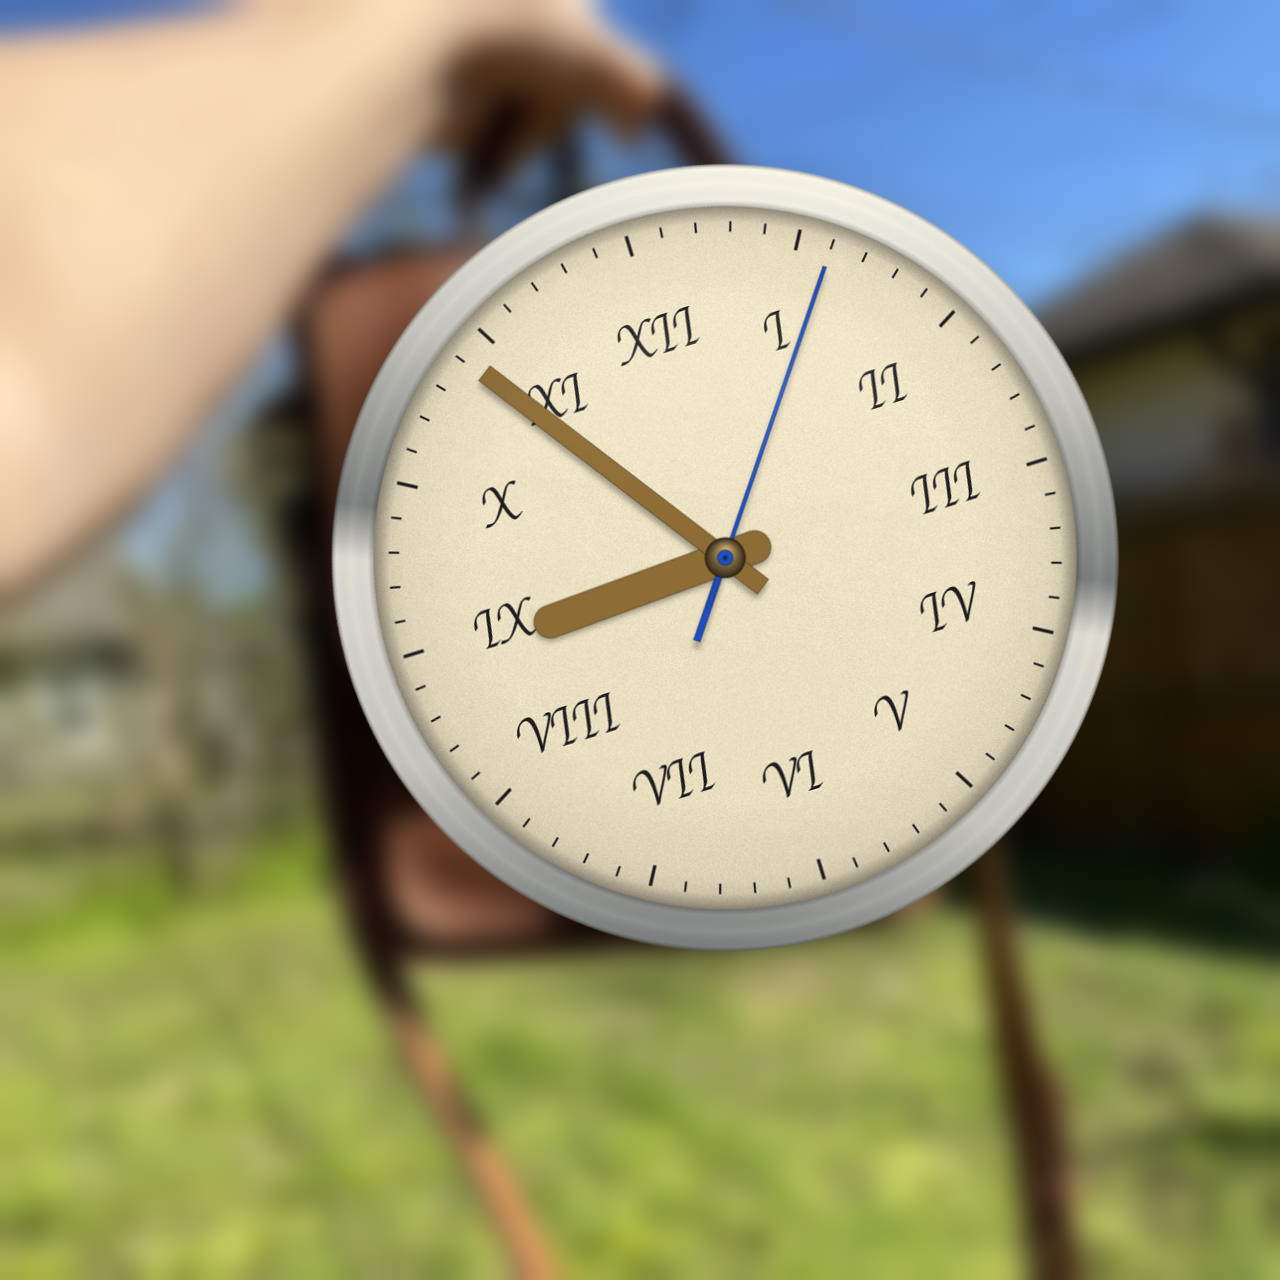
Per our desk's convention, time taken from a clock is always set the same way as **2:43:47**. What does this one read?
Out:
**8:54:06**
